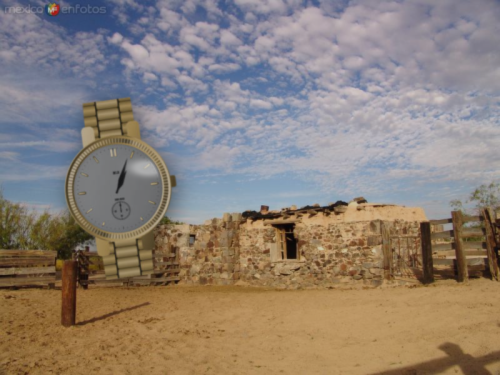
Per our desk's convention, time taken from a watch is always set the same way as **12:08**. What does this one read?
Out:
**1:04**
